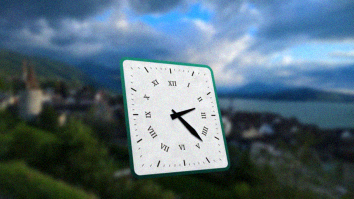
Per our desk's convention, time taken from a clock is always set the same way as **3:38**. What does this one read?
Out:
**2:23**
